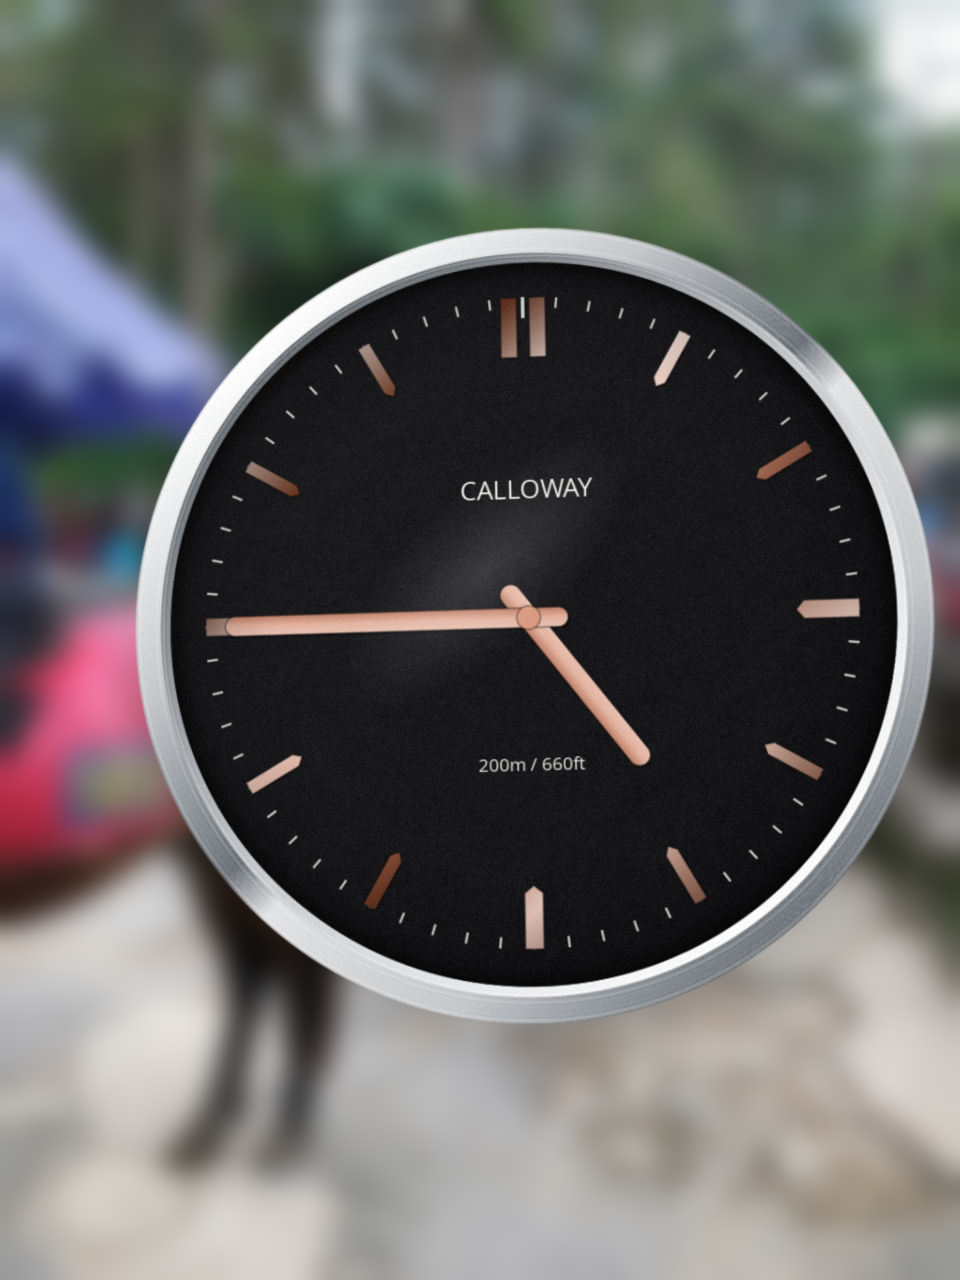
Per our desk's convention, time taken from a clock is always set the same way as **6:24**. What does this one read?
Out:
**4:45**
